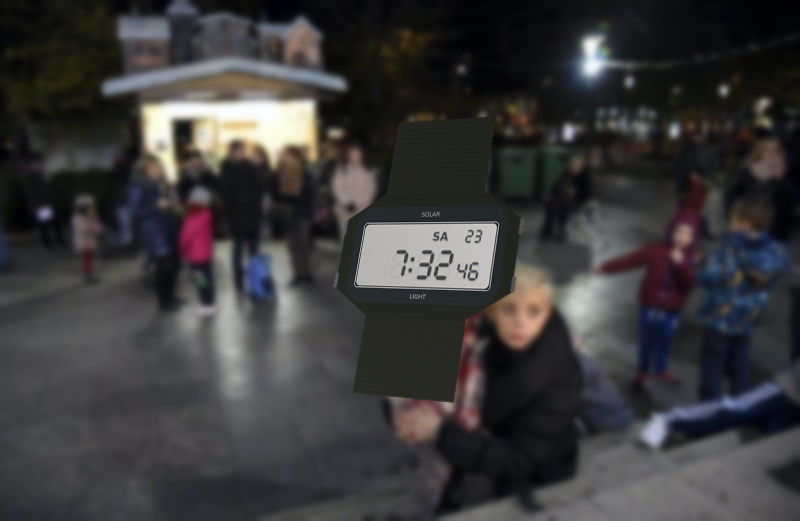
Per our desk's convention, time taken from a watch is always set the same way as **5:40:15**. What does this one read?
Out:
**7:32:46**
